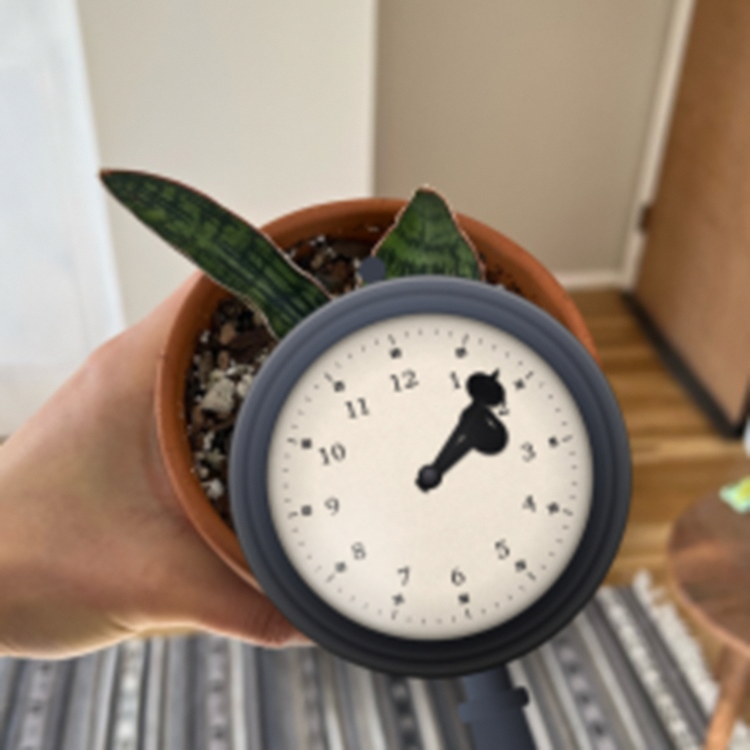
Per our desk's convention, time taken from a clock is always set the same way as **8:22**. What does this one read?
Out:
**2:08**
